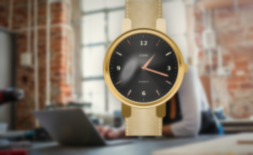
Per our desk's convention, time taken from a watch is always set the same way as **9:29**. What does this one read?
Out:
**1:18**
